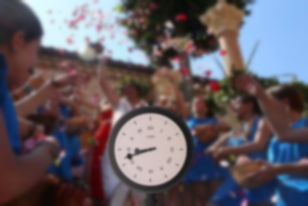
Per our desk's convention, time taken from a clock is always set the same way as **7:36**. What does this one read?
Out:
**8:42**
